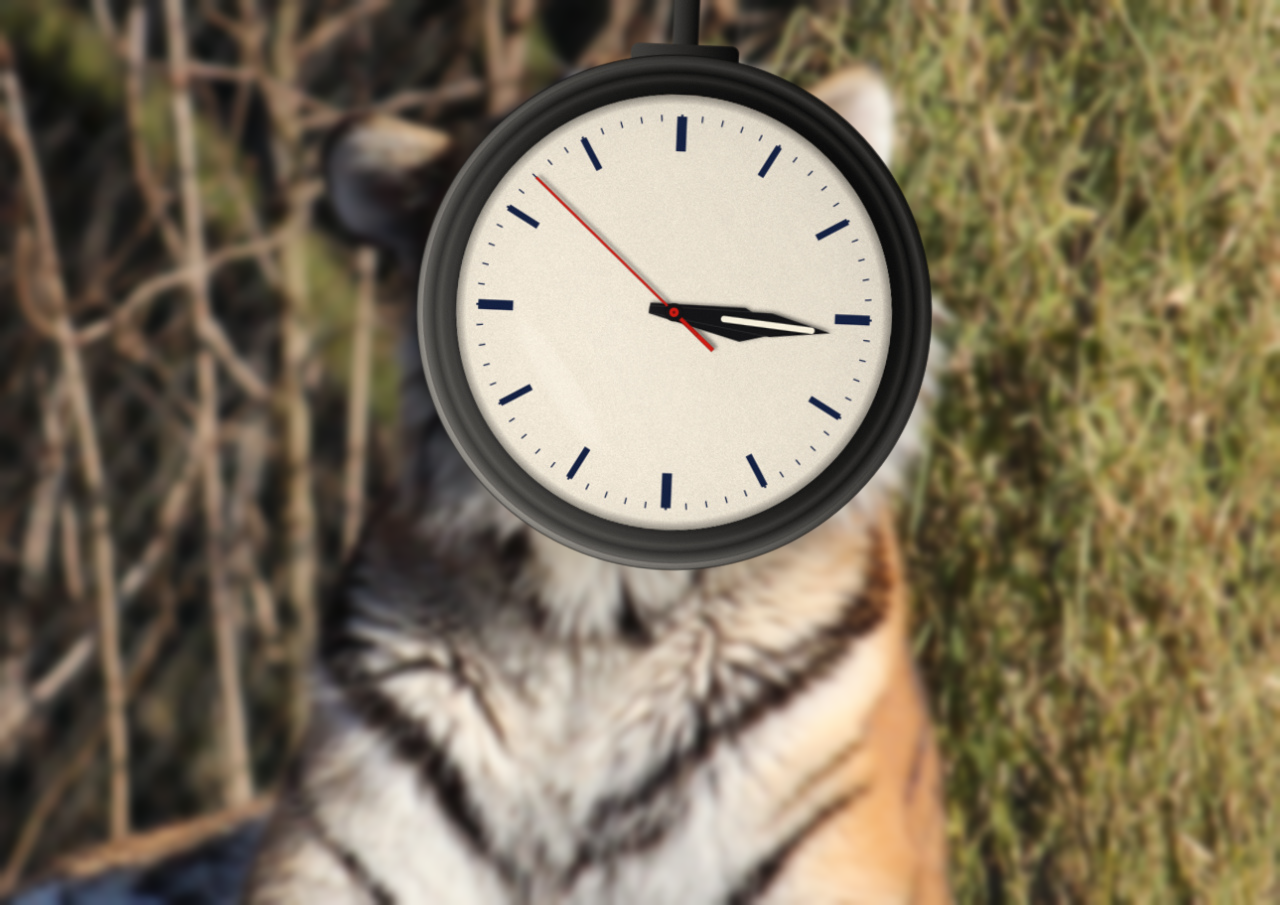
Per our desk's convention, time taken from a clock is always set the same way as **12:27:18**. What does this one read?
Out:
**3:15:52**
